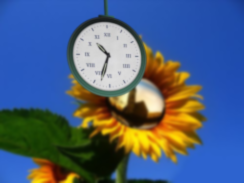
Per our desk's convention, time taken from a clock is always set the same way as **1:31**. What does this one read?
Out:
**10:33**
